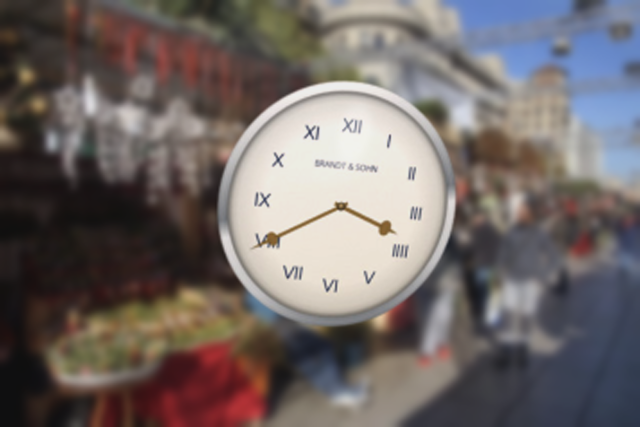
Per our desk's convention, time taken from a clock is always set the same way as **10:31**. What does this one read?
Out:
**3:40**
